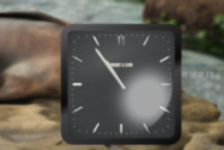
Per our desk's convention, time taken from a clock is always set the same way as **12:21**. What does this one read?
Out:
**10:54**
